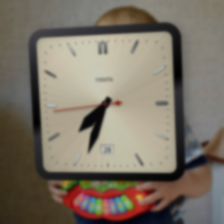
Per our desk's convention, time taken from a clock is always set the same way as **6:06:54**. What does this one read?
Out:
**7:33:44**
